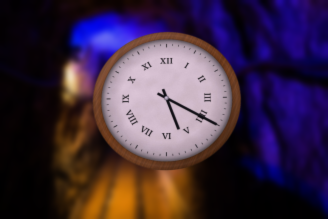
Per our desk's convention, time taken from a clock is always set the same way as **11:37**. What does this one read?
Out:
**5:20**
